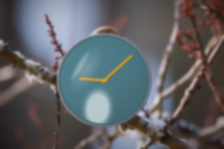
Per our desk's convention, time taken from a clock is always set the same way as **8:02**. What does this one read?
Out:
**9:08**
